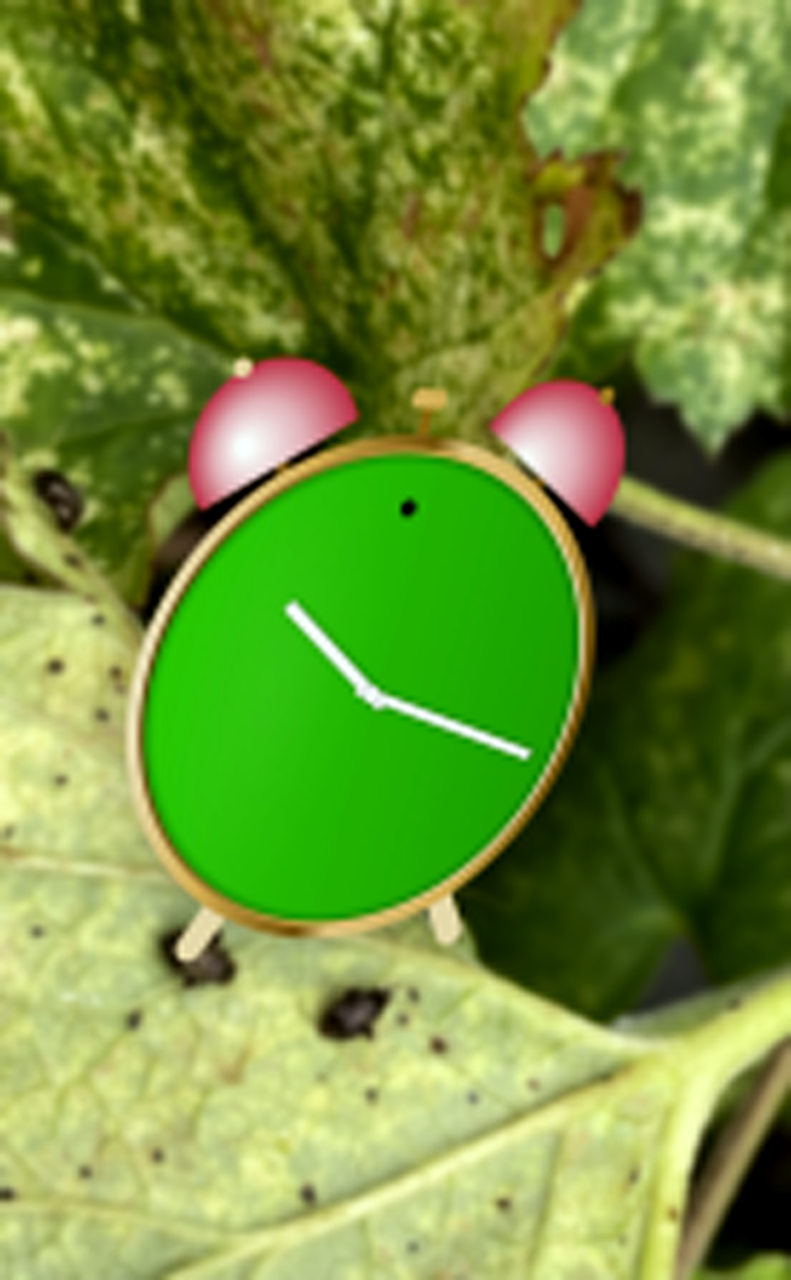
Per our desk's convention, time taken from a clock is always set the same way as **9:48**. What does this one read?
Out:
**10:18**
